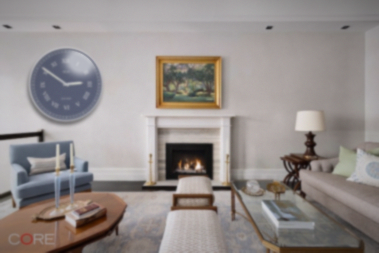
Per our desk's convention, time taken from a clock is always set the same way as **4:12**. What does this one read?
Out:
**2:51**
